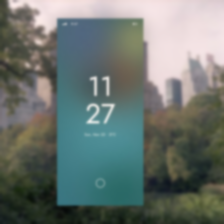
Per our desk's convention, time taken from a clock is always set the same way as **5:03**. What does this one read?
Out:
**11:27**
